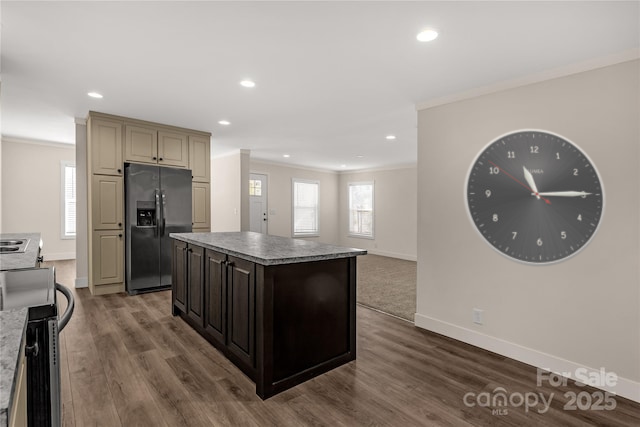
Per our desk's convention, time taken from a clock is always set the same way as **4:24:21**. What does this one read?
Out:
**11:14:51**
